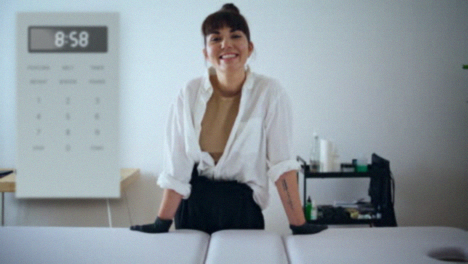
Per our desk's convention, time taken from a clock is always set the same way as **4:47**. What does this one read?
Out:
**8:58**
